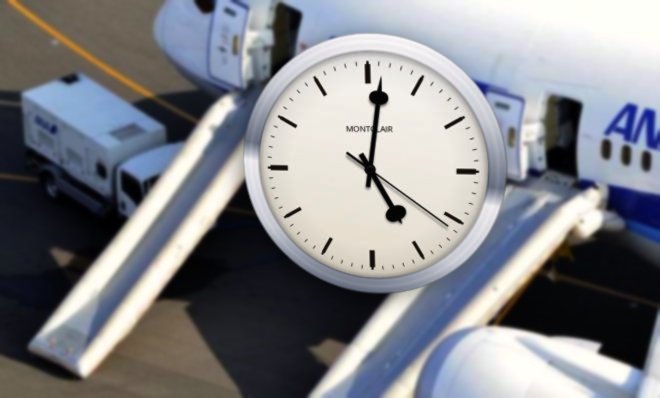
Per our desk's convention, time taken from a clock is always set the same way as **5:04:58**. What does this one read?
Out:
**5:01:21**
